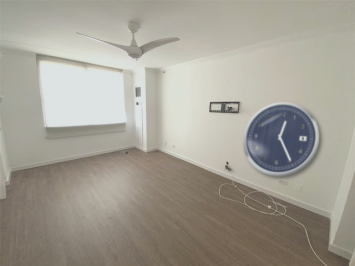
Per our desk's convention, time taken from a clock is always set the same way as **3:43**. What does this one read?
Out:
**12:25**
